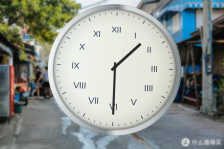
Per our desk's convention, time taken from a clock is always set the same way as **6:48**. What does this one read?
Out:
**1:30**
